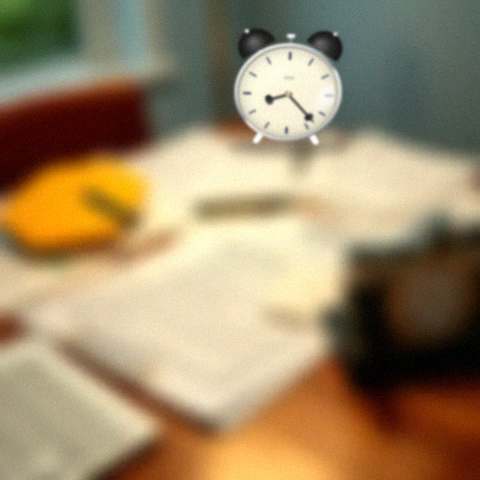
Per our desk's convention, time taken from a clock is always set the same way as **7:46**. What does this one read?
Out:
**8:23**
